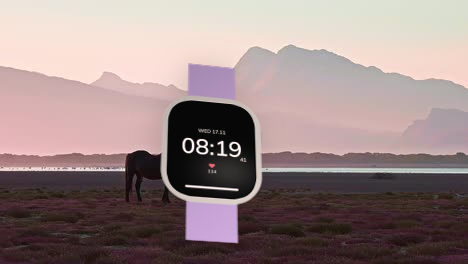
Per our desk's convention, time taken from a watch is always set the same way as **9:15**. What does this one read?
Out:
**8:19**
